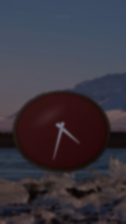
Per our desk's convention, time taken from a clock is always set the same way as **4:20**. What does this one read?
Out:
**4:32**
